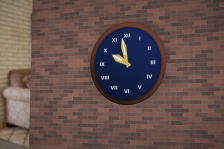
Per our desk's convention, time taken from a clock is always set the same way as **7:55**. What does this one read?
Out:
**9:58**
